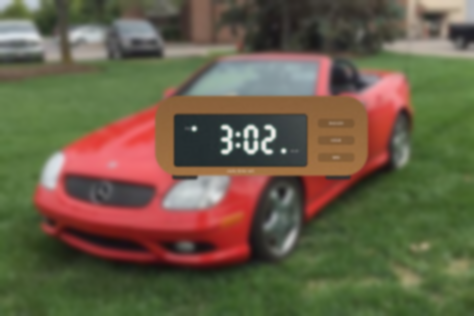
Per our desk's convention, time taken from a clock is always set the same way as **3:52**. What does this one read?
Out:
**3:02**
